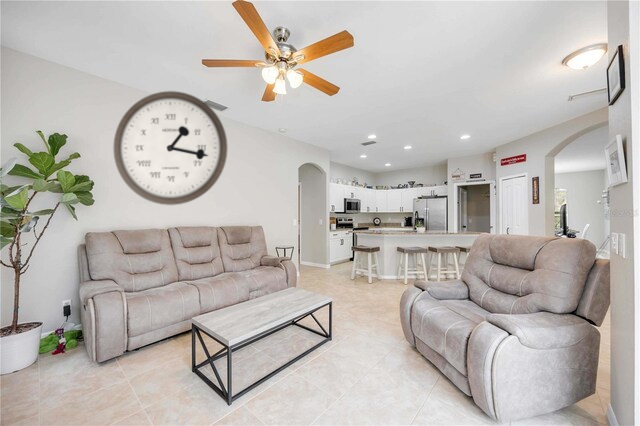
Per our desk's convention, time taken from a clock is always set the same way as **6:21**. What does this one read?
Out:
**1:17**
